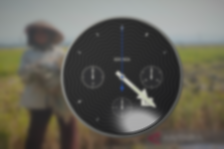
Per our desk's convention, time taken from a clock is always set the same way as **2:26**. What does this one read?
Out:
**4:22**
